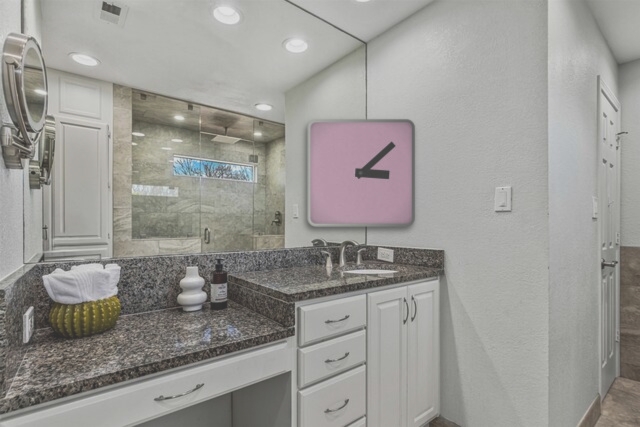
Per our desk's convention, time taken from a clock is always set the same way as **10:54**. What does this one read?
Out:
**3:08**
